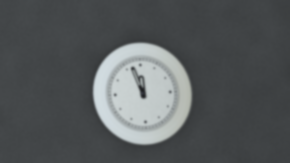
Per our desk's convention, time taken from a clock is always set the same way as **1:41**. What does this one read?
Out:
**11:57**
